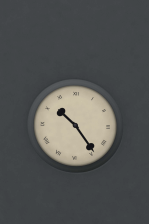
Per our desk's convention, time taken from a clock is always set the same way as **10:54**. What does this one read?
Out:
**10:24**
